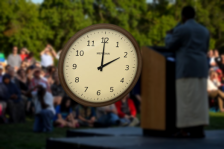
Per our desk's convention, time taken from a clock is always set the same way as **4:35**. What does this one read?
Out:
**2:00**
